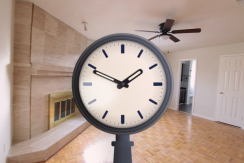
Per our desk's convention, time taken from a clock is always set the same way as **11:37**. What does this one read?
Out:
**1:49**
